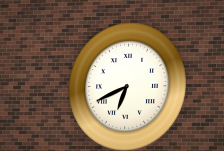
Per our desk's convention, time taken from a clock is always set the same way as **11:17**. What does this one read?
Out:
**6:41**
